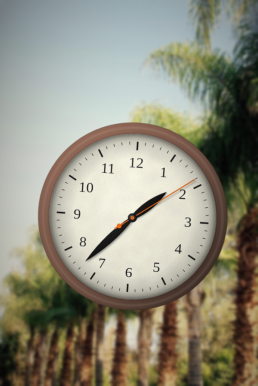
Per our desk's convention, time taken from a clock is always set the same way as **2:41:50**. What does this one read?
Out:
**1:37:09**
